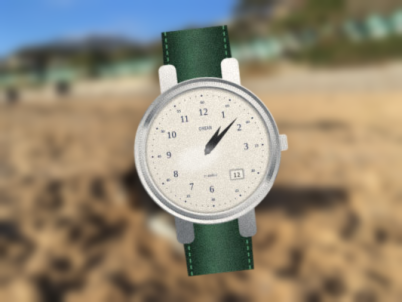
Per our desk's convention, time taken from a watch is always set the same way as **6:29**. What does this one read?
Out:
**1:08**
